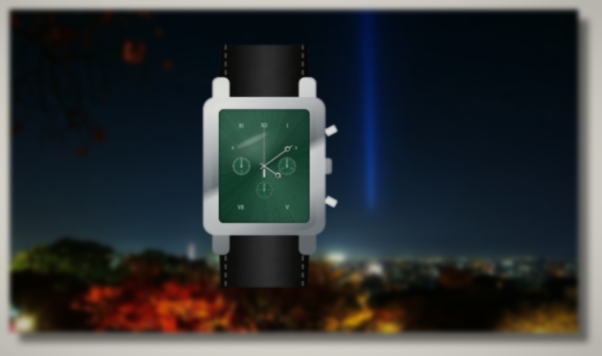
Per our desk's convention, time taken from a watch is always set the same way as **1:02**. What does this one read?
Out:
**4:09**
